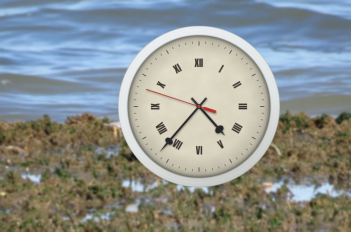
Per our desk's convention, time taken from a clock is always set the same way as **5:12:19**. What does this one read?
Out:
**4:36:48**
